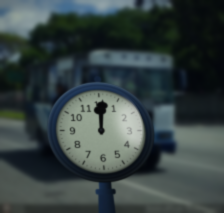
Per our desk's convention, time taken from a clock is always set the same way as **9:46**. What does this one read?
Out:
**12:01**
